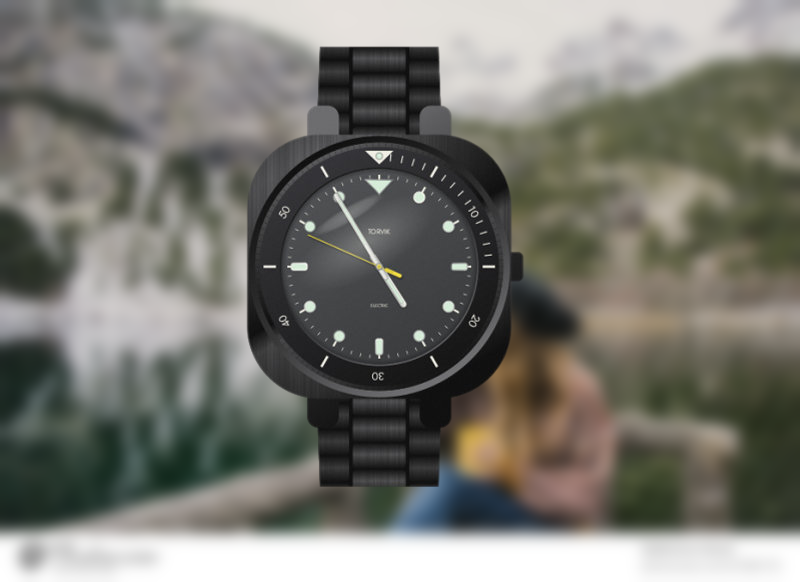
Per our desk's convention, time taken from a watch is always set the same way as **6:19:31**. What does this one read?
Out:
**4:54:49**
